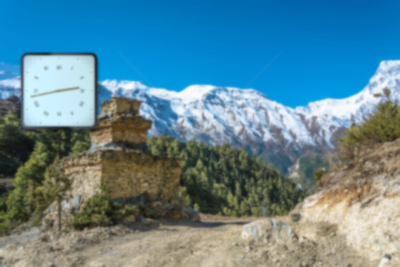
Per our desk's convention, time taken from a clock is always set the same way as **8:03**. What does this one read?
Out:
**2:43**
